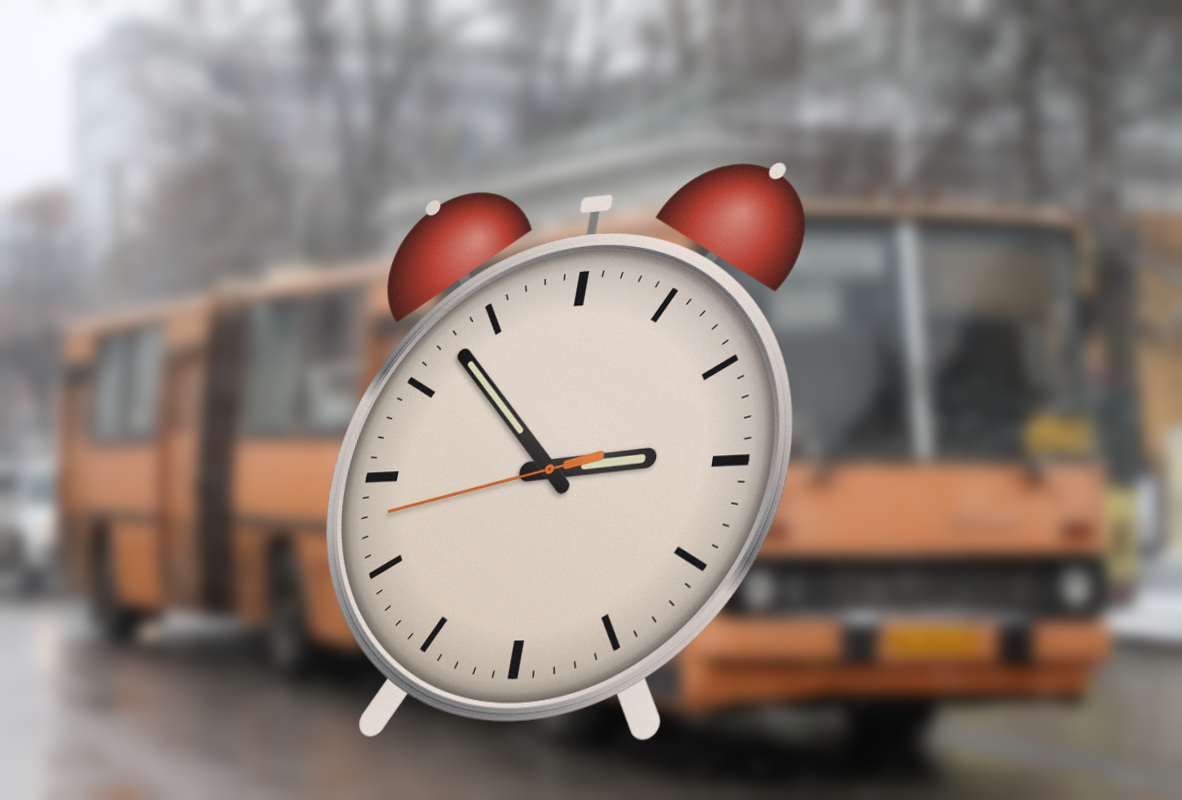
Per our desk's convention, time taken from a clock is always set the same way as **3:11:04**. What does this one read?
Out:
**2:52:43**
